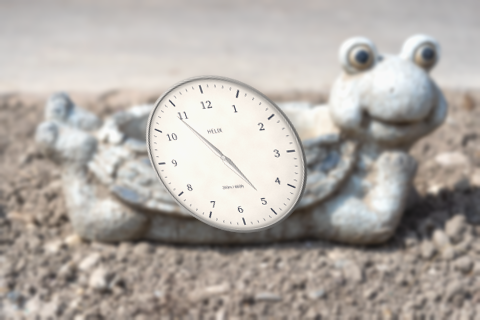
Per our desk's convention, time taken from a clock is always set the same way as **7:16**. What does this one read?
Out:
**4:54**
